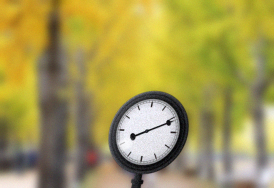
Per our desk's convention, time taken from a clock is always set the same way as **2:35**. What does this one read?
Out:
**8:11**
